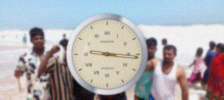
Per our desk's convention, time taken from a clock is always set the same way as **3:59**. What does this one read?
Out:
**9:16**
